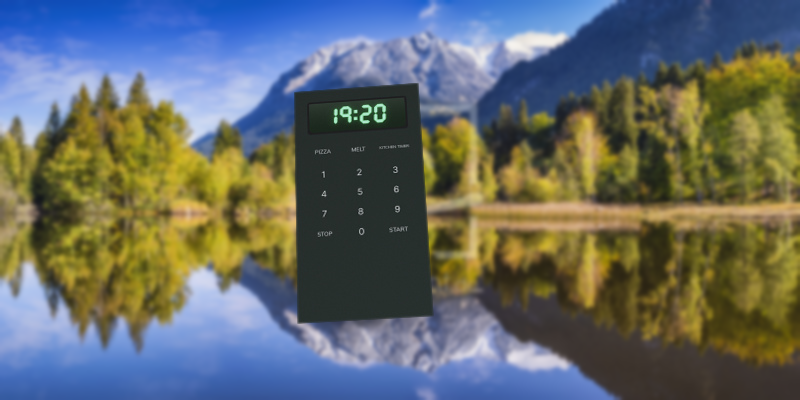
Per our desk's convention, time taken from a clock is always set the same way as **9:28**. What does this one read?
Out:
**19:20**
